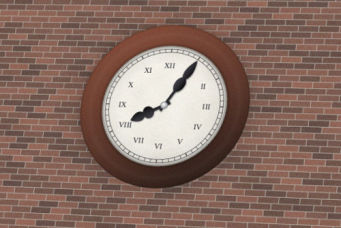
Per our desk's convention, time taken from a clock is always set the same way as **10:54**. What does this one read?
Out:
**8:05**
